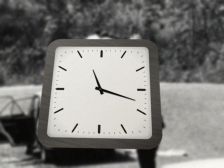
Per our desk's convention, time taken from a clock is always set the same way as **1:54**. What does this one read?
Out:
**11:18**
